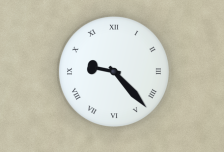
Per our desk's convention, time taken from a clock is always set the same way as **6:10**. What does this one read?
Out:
**9:23**
